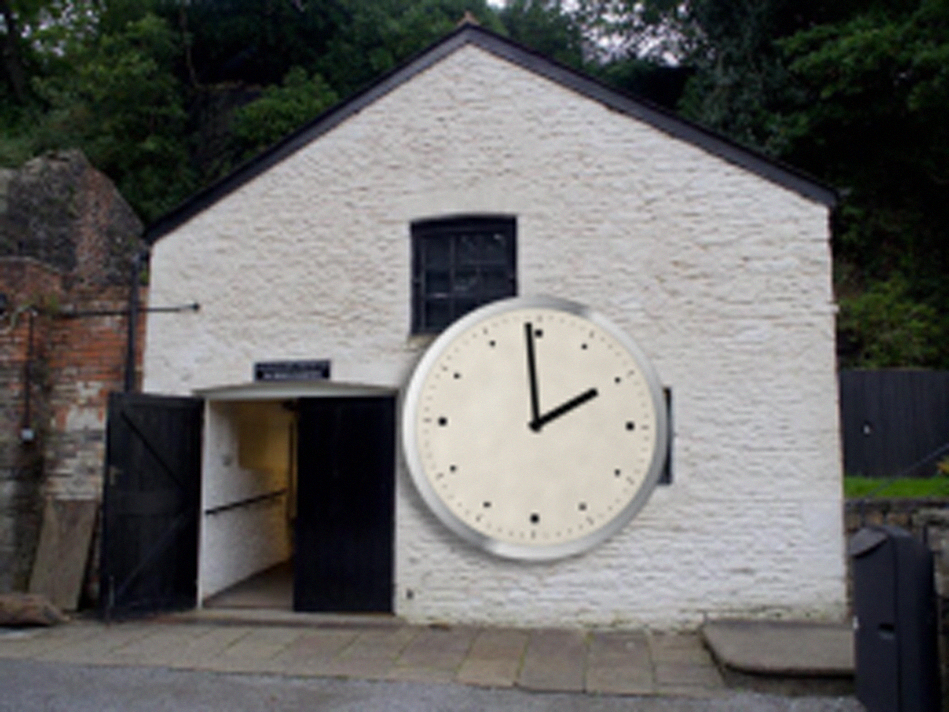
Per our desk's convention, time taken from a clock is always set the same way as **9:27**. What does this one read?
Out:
**1:59**
